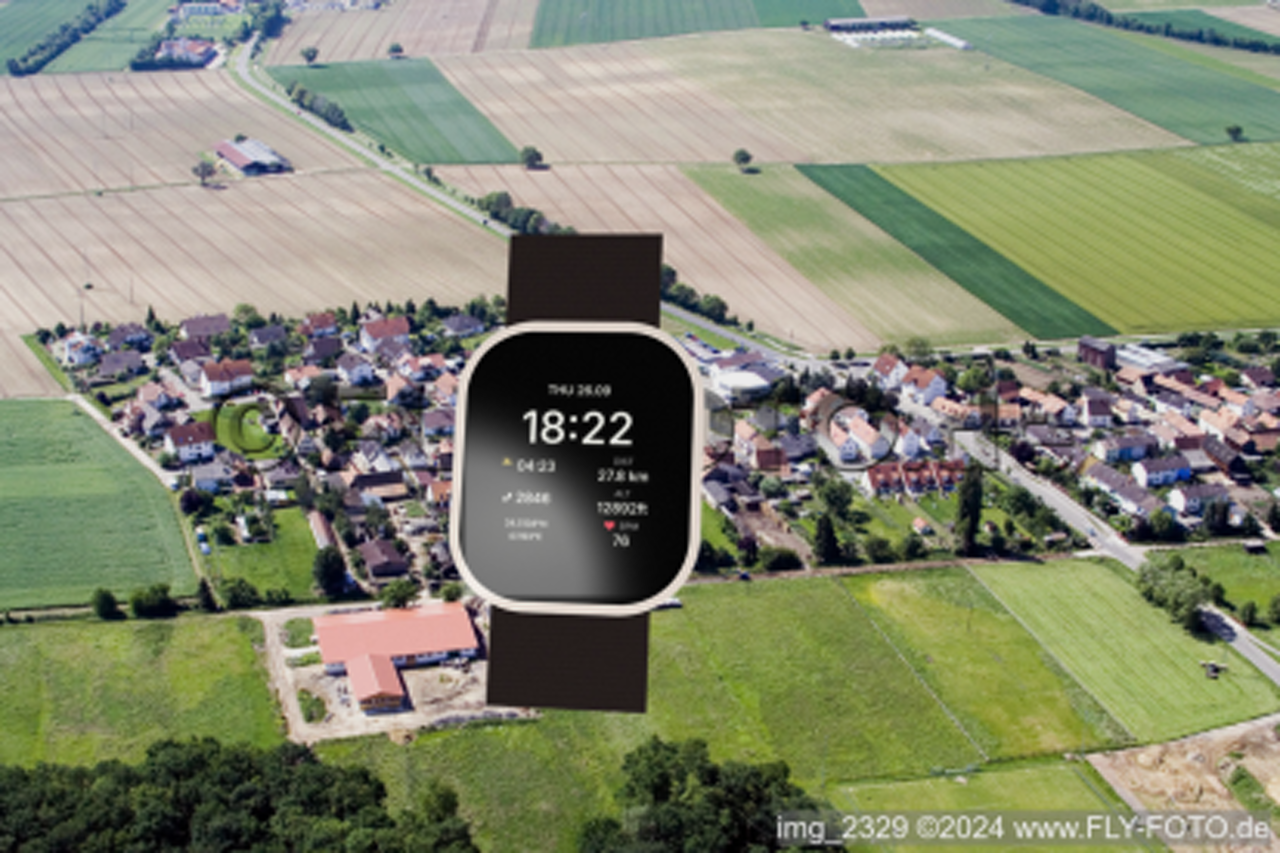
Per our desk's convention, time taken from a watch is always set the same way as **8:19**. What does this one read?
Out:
**18:22**
